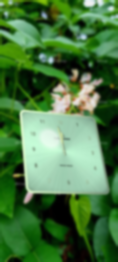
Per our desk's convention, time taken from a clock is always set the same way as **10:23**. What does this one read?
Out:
**11:59**
